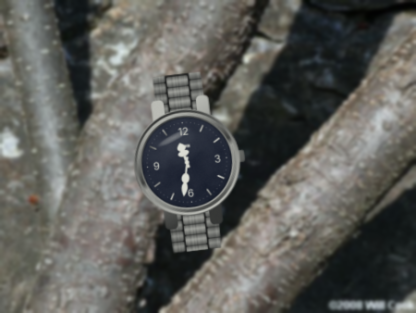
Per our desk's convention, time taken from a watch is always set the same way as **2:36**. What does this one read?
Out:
**11:32**
